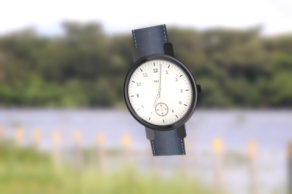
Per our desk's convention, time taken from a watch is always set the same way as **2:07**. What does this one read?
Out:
**7:02**
